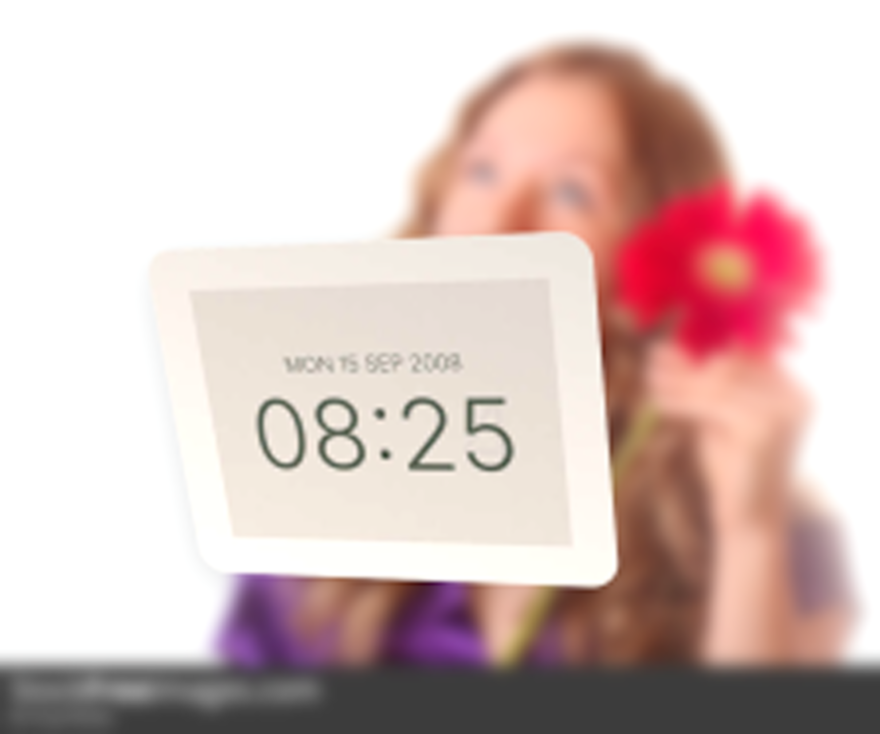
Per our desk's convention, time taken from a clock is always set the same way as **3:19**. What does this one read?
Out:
**8:25**
